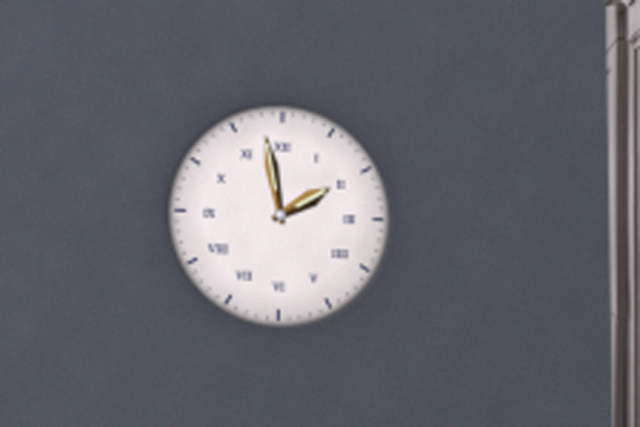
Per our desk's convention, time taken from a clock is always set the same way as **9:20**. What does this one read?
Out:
**1:58**
